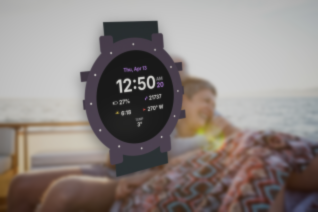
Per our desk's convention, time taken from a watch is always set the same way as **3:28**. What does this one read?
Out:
**12:50**
